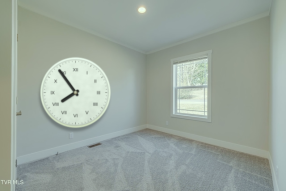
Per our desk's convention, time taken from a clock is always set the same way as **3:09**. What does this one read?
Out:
**7:54**
